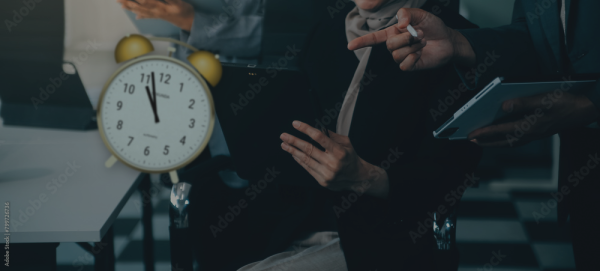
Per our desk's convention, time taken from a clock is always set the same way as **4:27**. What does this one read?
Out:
**10:57**
